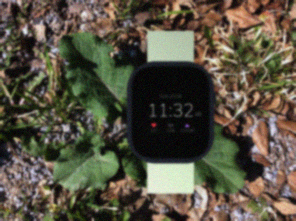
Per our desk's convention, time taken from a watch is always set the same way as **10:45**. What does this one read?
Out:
**11:32**
